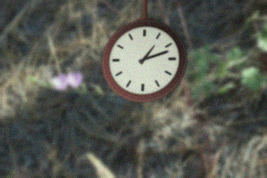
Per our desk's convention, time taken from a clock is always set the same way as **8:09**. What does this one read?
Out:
**1:12**
